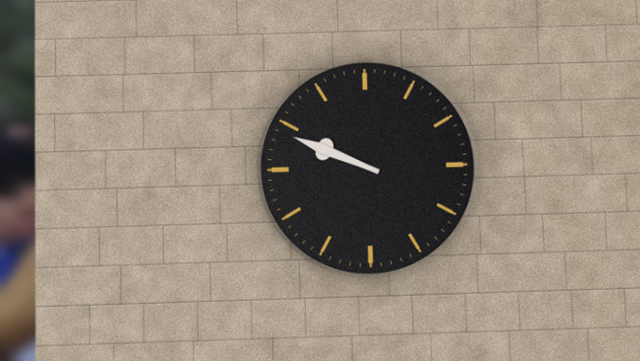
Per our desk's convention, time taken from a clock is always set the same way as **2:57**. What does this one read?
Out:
**9:49**
